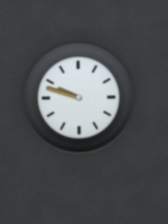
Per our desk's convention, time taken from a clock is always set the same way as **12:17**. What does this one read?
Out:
**9:48**
